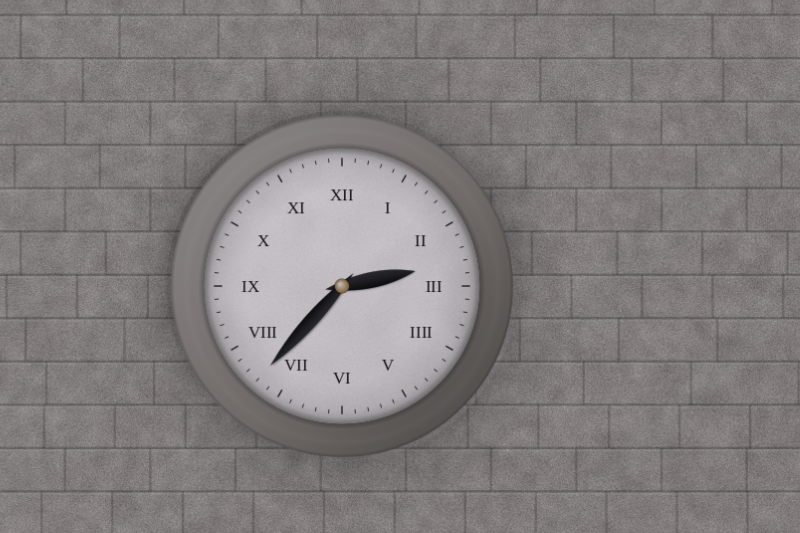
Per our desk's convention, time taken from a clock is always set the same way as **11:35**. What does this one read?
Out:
**2:37**
